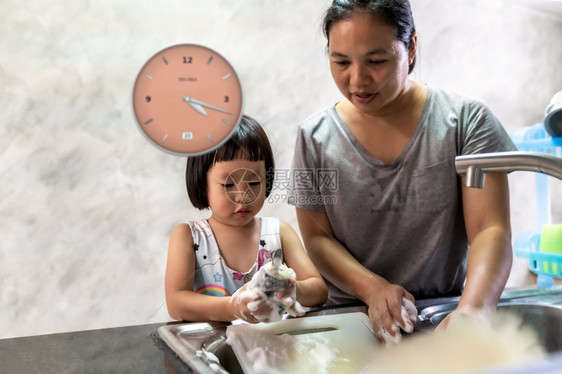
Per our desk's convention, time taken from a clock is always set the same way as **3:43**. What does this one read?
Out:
**4:18**
